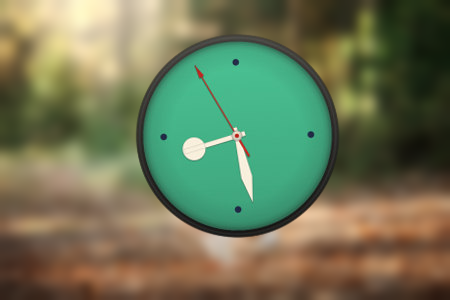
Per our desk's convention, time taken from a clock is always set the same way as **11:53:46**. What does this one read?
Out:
**8:27:55**
